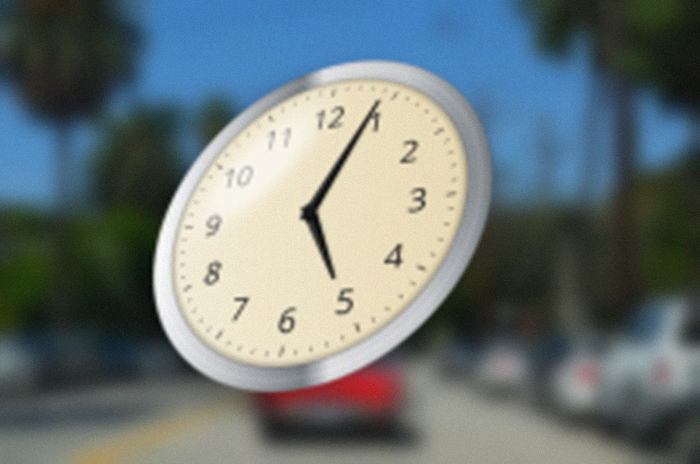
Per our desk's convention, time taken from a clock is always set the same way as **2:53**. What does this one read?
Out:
**5:04**
